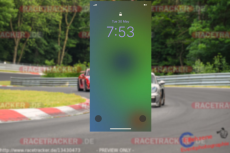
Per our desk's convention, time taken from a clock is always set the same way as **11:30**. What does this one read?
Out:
**7:53**
